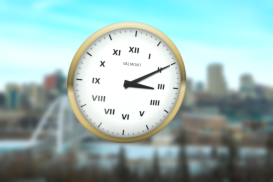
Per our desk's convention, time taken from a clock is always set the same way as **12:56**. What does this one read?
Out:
**3:10**
